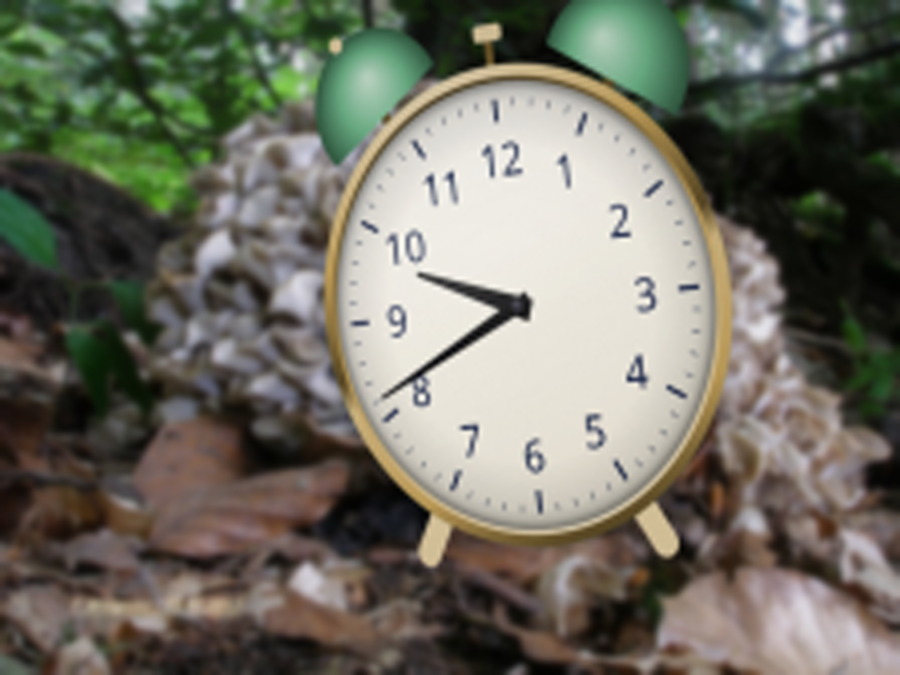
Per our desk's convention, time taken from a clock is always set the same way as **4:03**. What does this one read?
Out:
**9:41**
